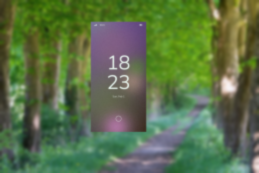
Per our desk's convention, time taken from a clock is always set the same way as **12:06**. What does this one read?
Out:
**18:23**
